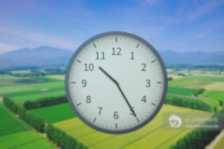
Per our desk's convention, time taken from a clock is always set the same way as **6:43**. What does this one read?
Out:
**10:25**
